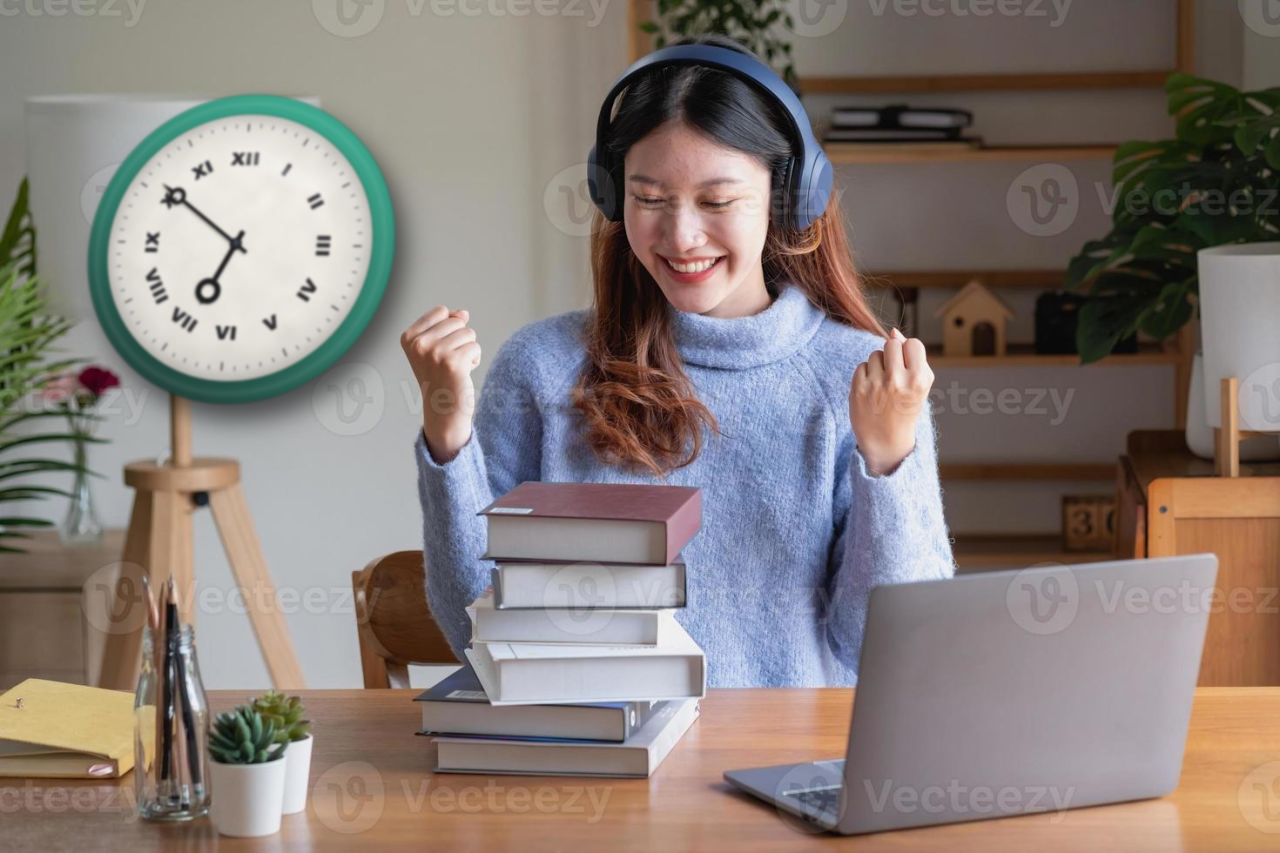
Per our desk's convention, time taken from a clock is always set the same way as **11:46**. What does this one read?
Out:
**6:51**
